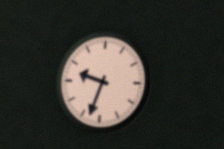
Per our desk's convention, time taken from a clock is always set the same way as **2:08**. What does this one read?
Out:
**9:33**
